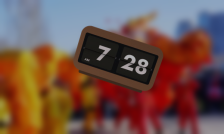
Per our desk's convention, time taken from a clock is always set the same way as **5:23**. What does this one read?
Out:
**7:28**
